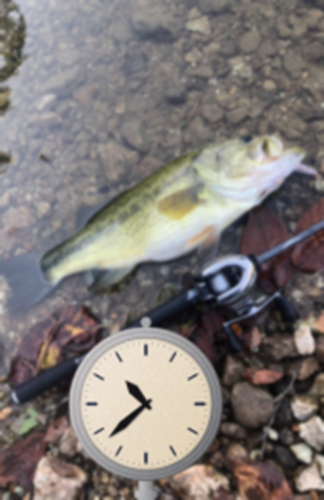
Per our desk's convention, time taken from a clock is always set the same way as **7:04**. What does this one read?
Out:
**10:38**
